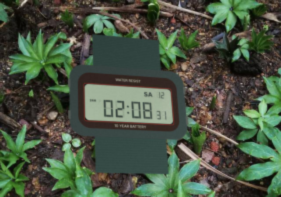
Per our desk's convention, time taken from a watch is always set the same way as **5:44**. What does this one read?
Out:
**2:08**
